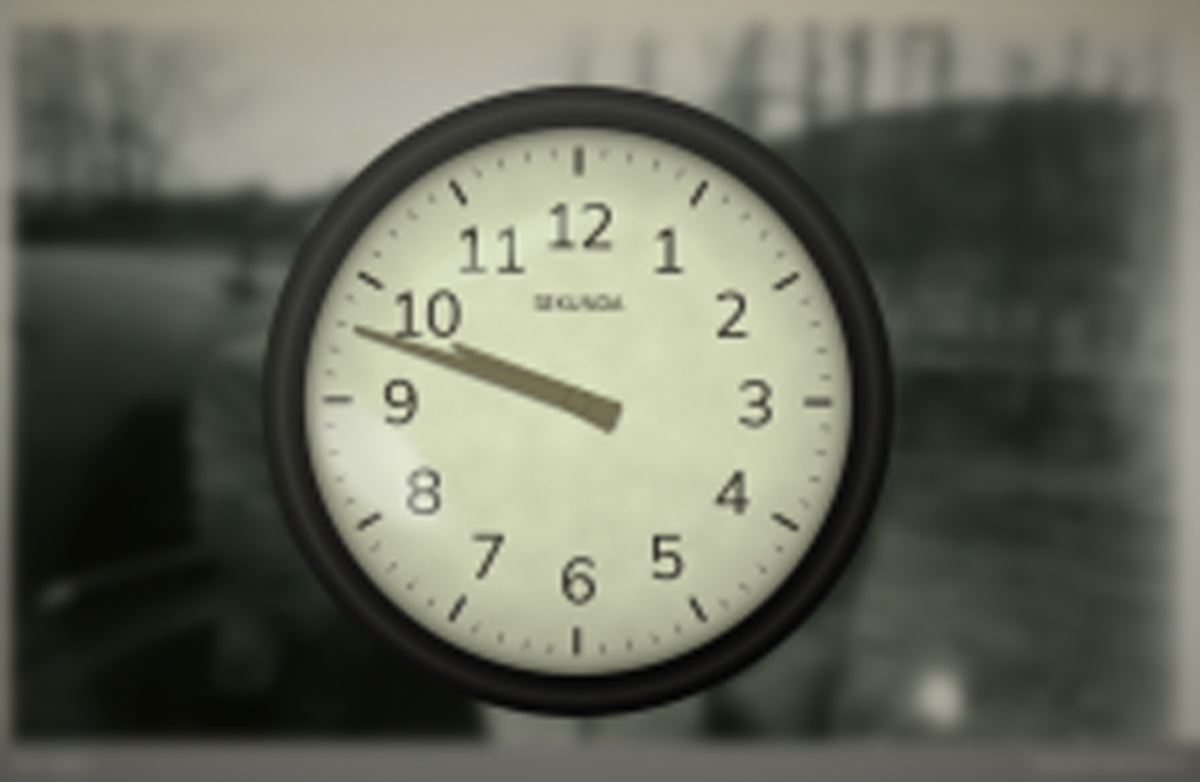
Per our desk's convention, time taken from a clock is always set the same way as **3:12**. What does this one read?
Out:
**9:48**
